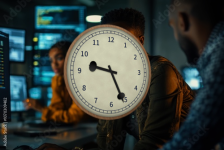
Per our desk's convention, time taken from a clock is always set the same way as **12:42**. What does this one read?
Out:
**9:26**
